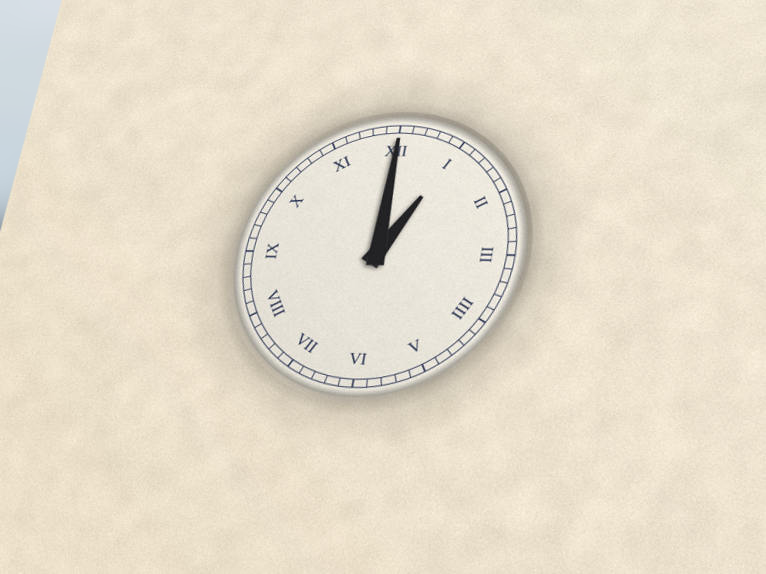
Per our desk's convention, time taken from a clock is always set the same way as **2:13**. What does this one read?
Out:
**1:00**
